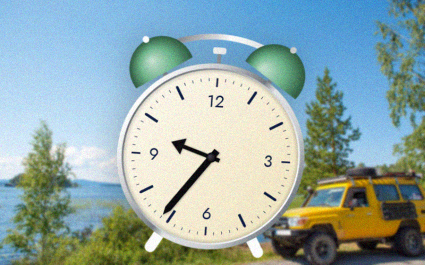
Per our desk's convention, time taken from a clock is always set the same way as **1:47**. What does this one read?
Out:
**9:36**
